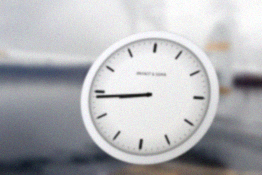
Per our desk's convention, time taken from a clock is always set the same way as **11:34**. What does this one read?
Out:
**8:44**
